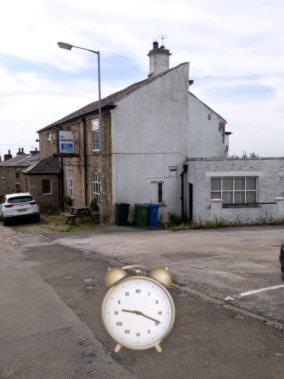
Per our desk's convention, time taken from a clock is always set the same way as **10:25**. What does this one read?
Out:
**9:19**
